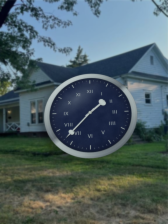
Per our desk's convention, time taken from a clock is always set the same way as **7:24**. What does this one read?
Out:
**1:37**
